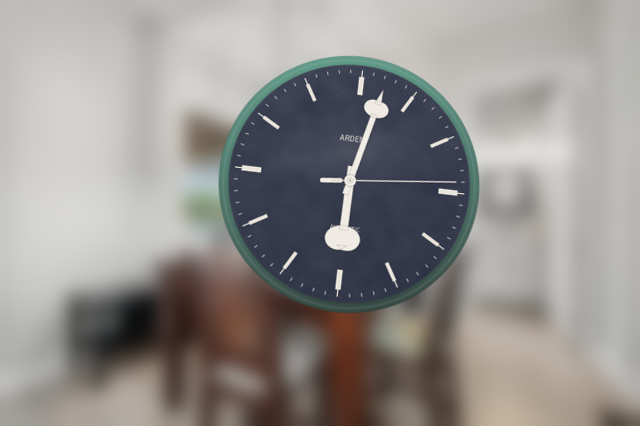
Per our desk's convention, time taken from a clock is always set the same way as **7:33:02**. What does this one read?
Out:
**6:02:14**
